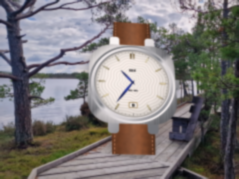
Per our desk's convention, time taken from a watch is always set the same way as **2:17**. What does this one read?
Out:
**10:36**
